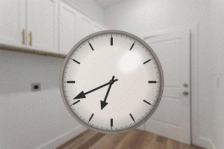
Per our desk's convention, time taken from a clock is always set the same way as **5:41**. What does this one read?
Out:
**6:41**
